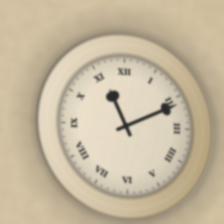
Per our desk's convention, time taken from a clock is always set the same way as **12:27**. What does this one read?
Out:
**11:11**
